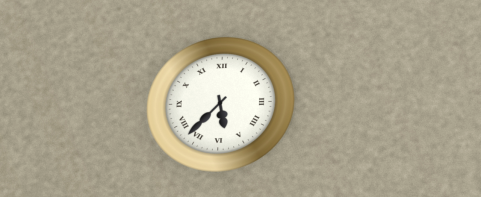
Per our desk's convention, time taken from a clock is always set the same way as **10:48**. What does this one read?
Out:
**5:37**
